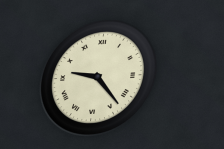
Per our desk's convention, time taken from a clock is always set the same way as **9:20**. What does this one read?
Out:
**9:23**
